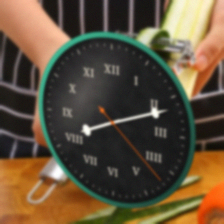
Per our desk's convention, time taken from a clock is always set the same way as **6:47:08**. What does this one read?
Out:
**8:11:22**
